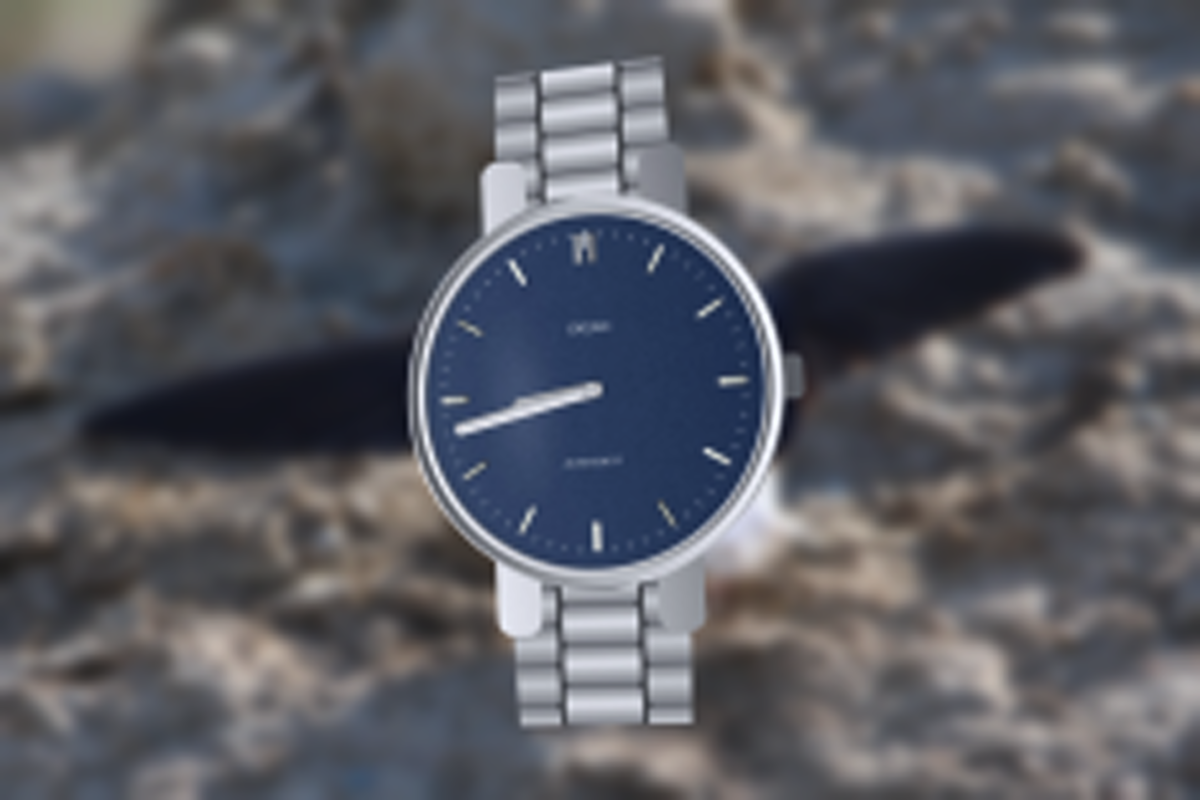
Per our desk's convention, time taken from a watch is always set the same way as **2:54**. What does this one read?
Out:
**8:43**
